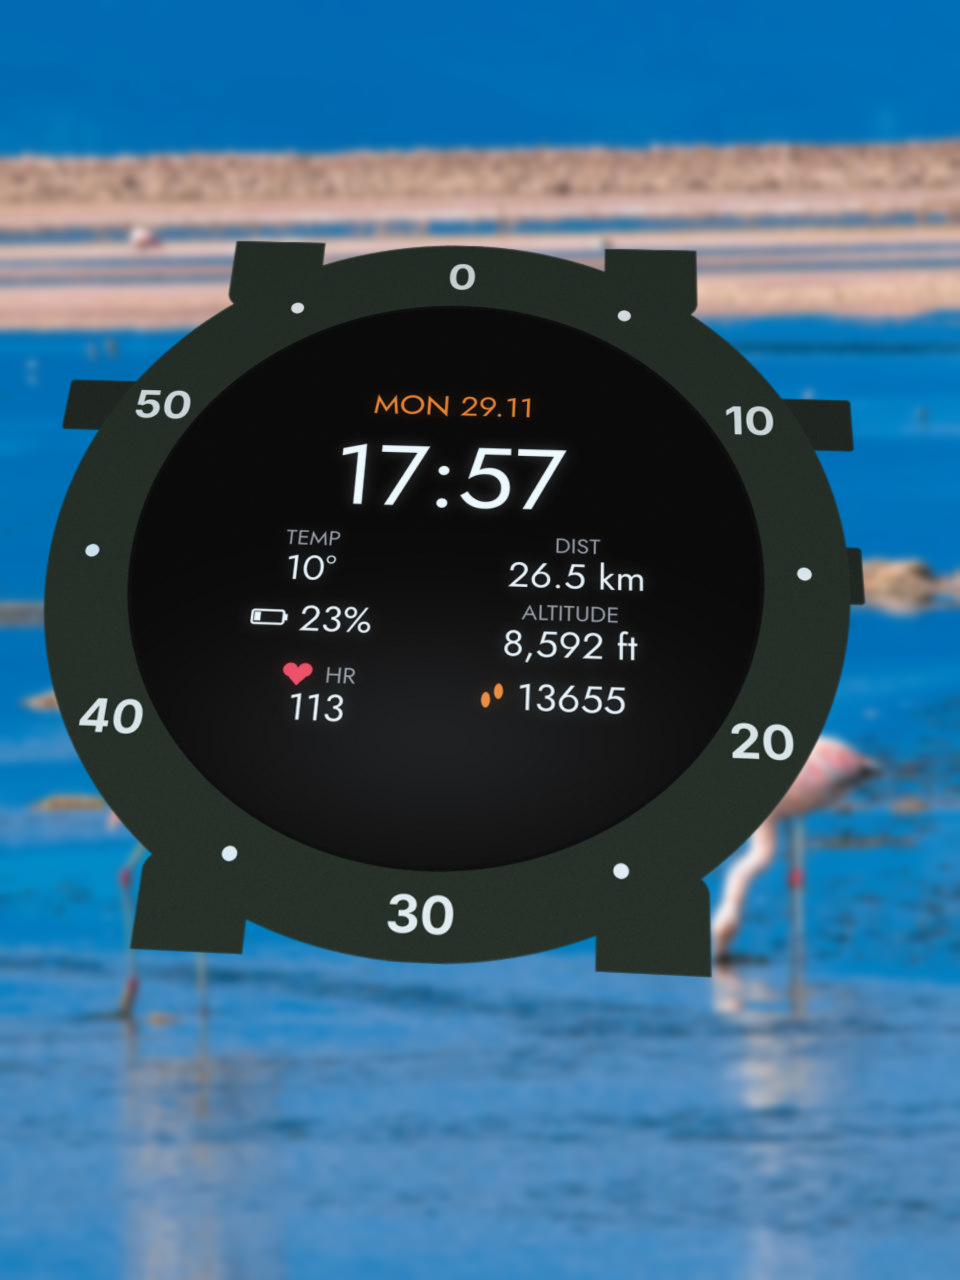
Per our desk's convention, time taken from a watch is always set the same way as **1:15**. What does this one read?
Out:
**17:57**
